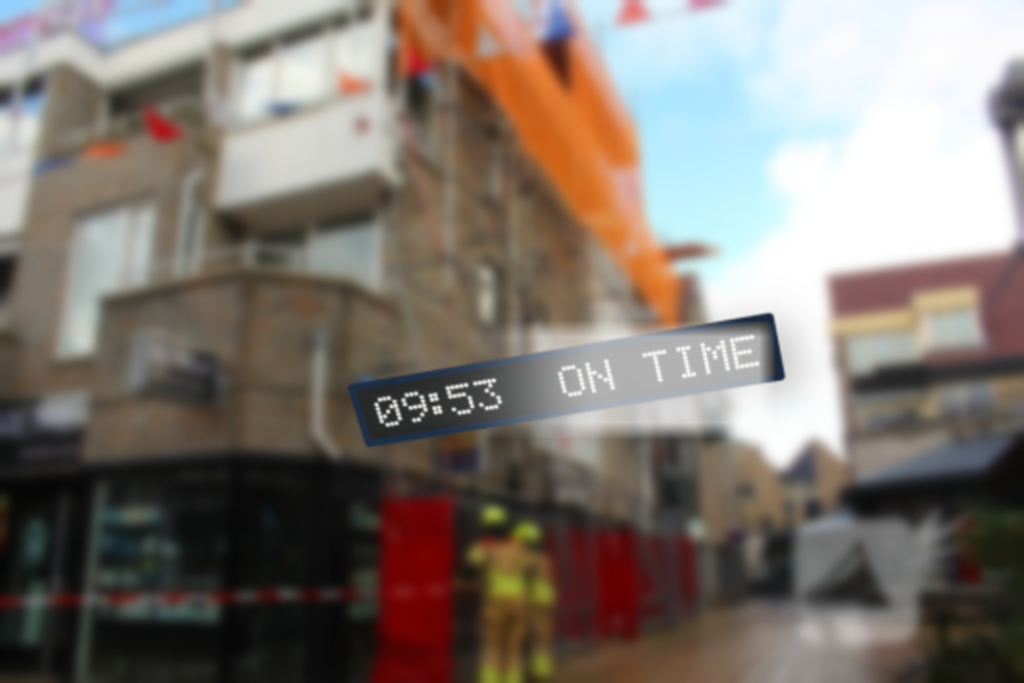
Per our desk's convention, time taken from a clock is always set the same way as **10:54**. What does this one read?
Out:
**9:53**
